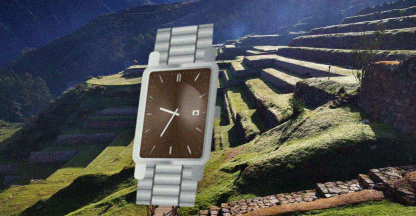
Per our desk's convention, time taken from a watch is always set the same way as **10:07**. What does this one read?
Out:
**9:35**
